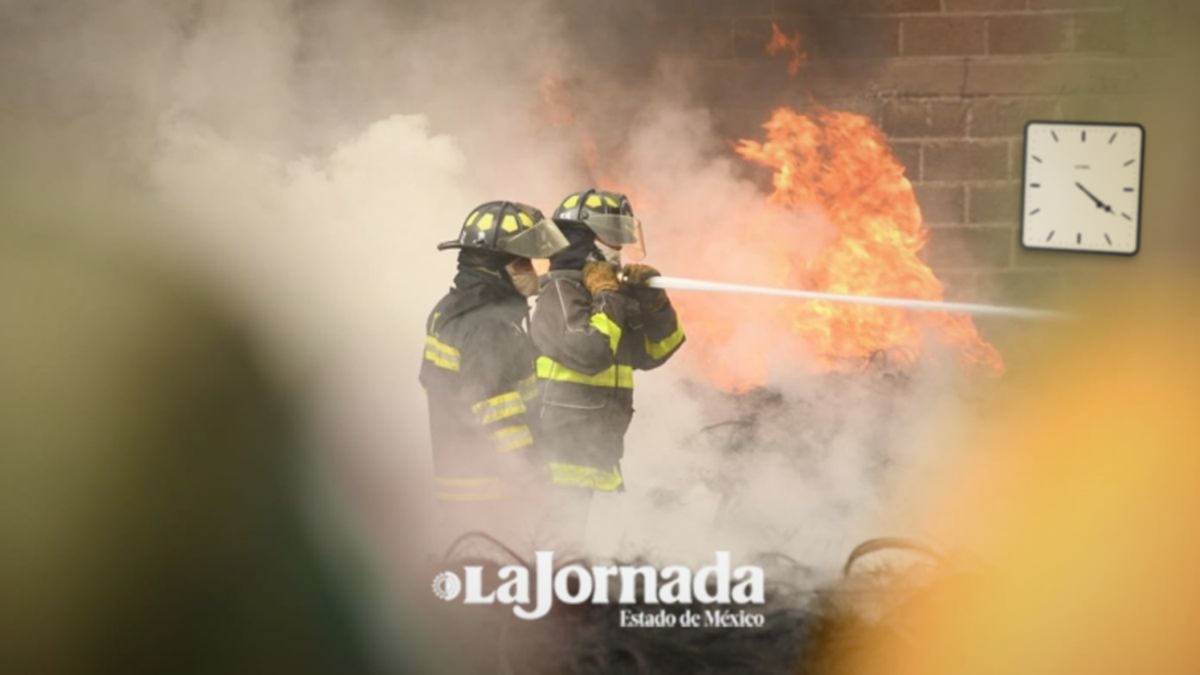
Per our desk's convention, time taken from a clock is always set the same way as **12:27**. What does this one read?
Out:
**4:21**
